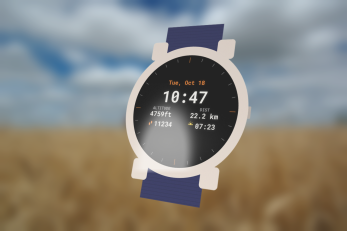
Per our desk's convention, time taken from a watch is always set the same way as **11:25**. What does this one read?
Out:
**10:47**
